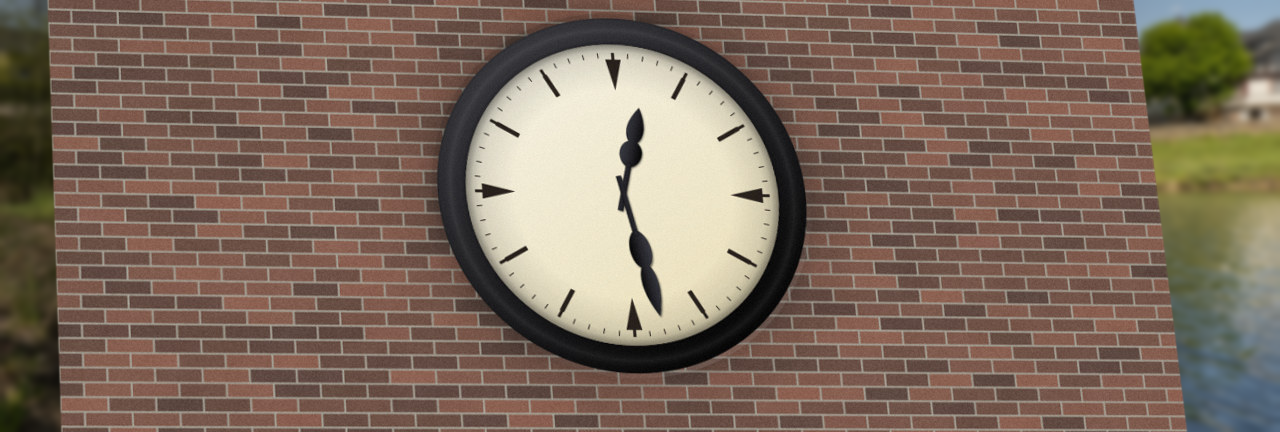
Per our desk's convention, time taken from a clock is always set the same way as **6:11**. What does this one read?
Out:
**12:28**
